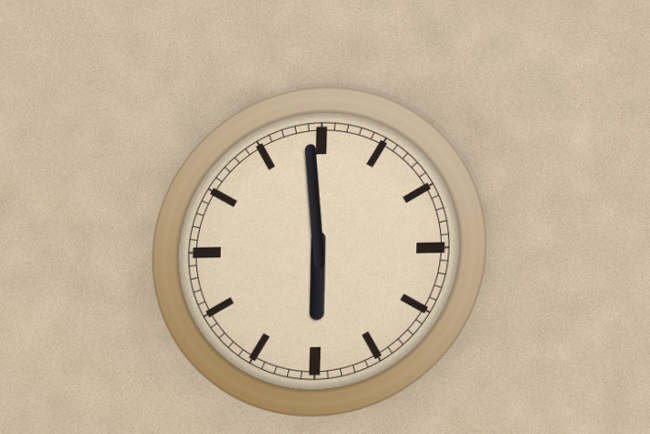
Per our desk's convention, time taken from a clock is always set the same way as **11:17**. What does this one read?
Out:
**5:59**
